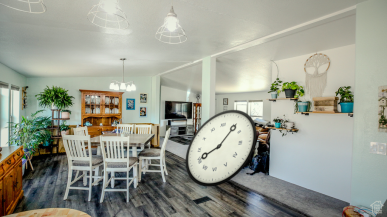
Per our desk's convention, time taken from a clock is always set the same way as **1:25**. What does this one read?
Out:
**8:06**
